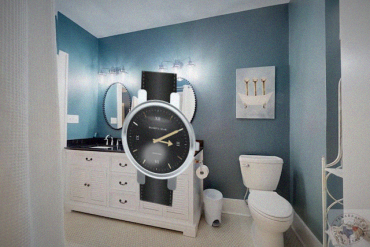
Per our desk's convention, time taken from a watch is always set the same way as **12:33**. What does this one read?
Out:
**3:10**
